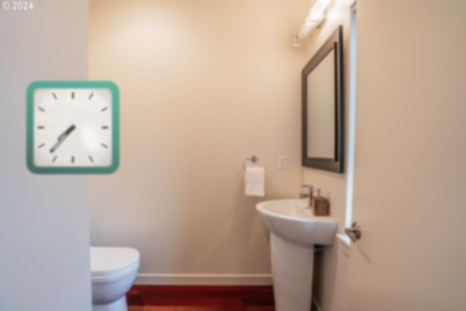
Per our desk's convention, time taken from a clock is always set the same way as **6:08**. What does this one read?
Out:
**7:37**
